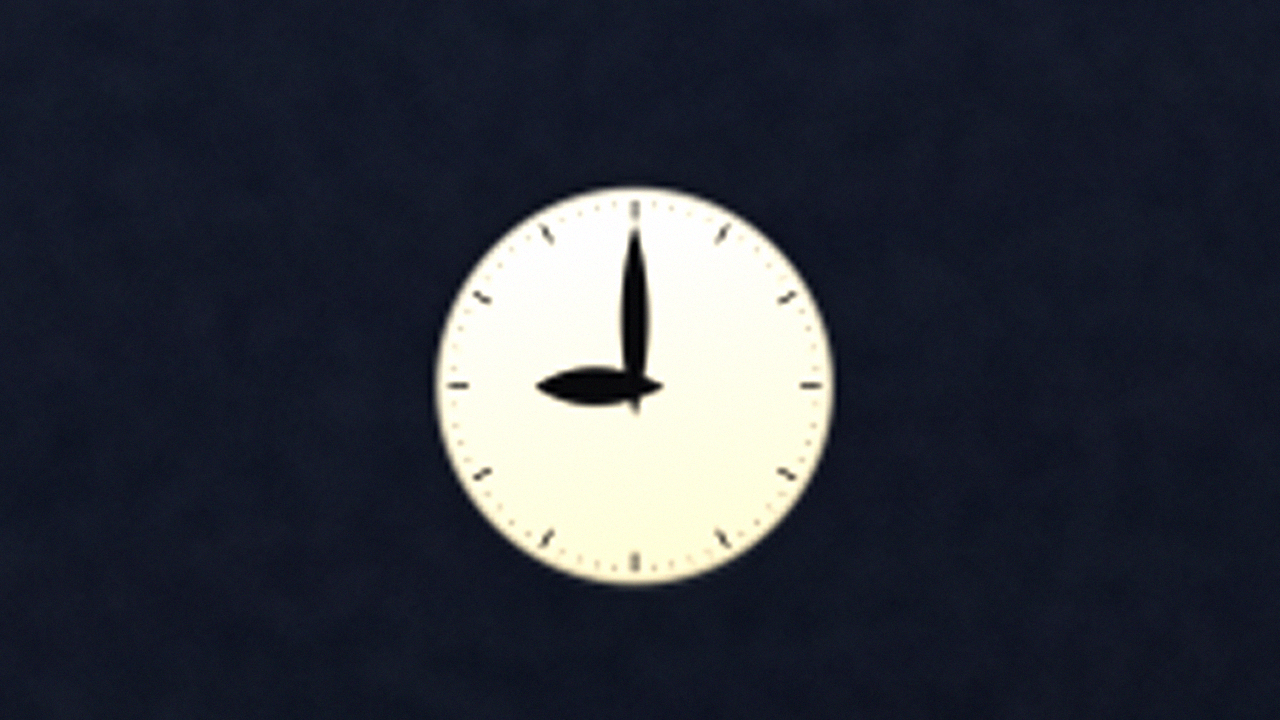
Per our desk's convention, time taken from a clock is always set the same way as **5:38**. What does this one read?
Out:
**9:00**
